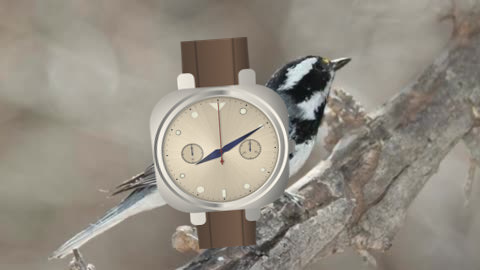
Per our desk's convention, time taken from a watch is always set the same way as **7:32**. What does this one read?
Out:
**8:10**
